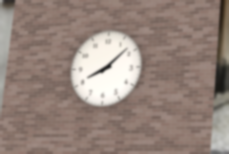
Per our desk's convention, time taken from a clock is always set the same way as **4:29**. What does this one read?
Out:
**8:08**
